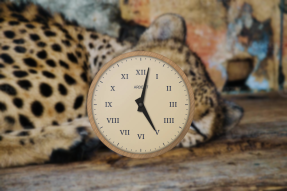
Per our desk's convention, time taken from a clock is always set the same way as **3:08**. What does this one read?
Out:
**5:02**
